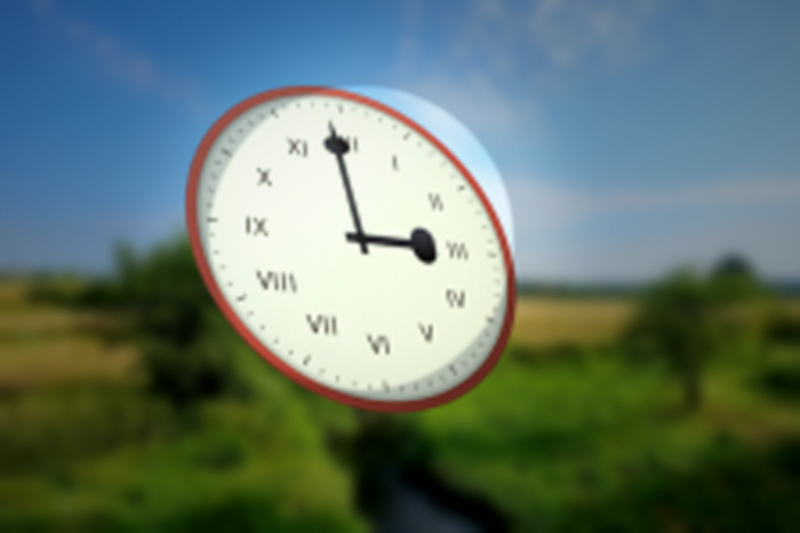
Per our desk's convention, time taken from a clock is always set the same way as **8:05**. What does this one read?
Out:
**2:59**
